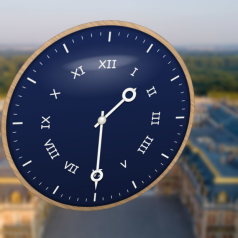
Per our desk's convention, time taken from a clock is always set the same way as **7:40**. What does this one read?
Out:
**1:30**
